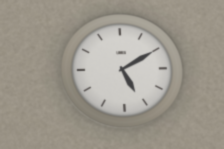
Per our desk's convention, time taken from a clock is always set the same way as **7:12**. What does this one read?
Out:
**5:10**
